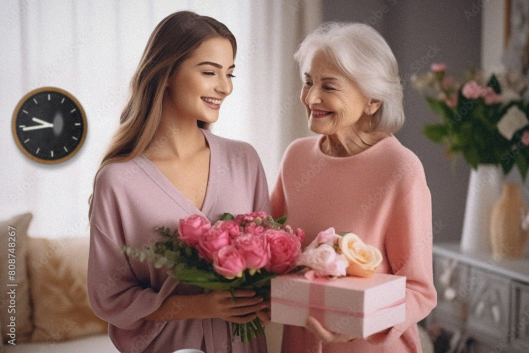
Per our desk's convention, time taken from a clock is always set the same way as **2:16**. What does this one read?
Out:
**9:44**
